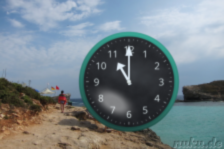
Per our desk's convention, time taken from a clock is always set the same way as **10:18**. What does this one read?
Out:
**11:00**
